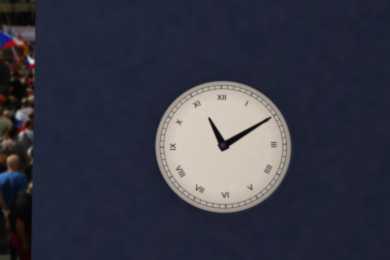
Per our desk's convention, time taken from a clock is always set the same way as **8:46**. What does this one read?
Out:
**11:10**
